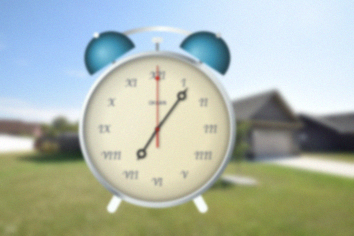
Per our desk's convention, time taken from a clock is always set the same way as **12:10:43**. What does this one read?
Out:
**7:06:00**
